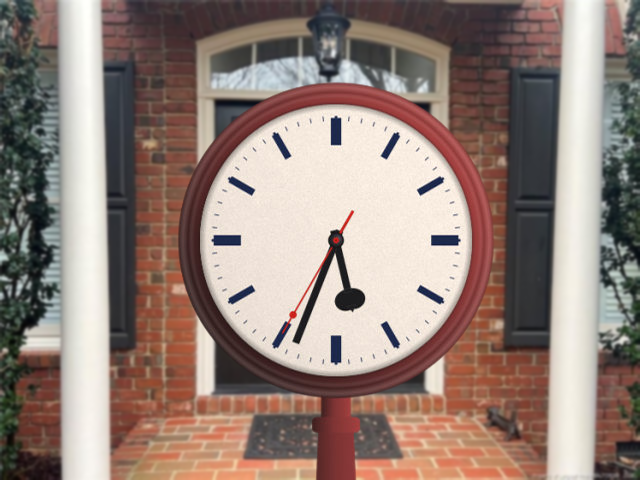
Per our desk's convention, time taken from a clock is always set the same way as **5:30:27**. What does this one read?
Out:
**5:33:35**
